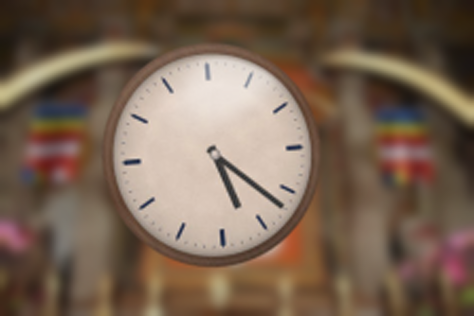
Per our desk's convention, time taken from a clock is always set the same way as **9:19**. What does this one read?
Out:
**5:22**
